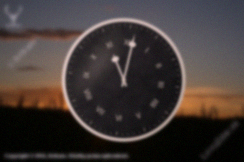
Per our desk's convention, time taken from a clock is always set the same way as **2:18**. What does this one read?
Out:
**11:01**
